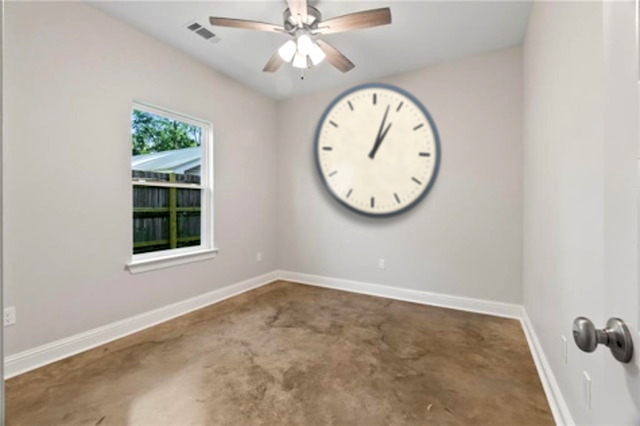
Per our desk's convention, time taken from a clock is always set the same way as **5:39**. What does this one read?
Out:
**1:03**
